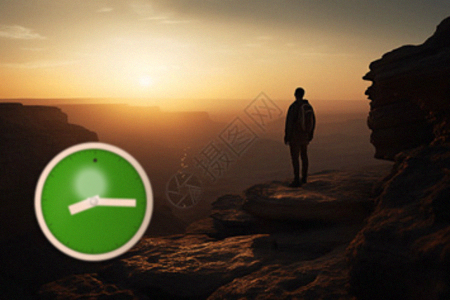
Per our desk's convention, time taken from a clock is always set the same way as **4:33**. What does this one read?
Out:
**8:15**
